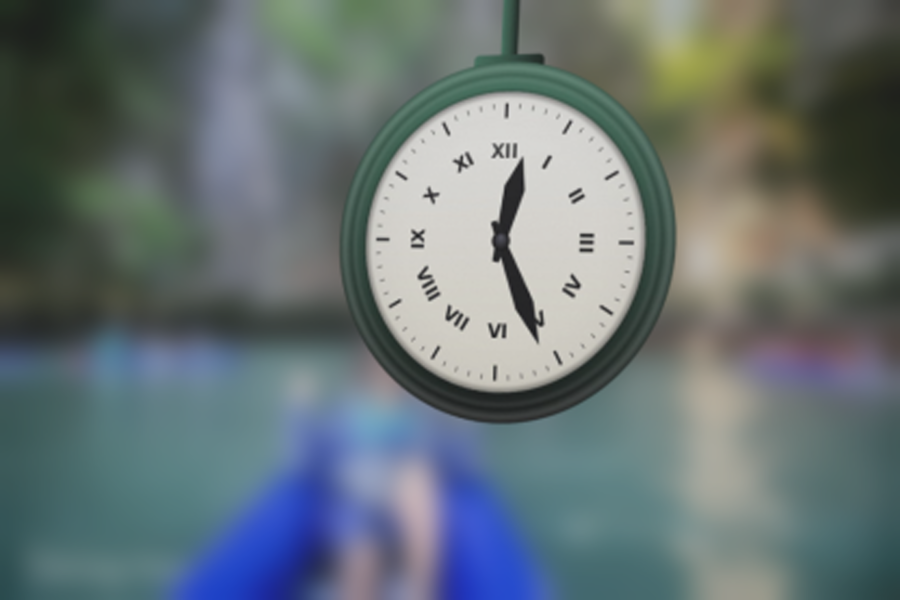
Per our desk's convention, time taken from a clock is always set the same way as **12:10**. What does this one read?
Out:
**12:26**
